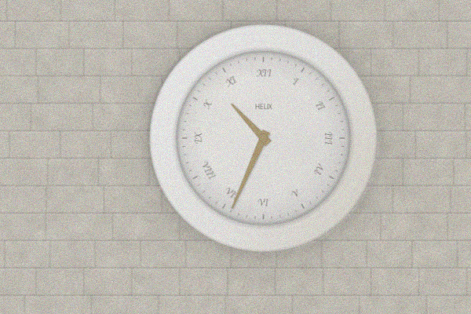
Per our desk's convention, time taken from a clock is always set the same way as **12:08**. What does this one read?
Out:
**10:34**
